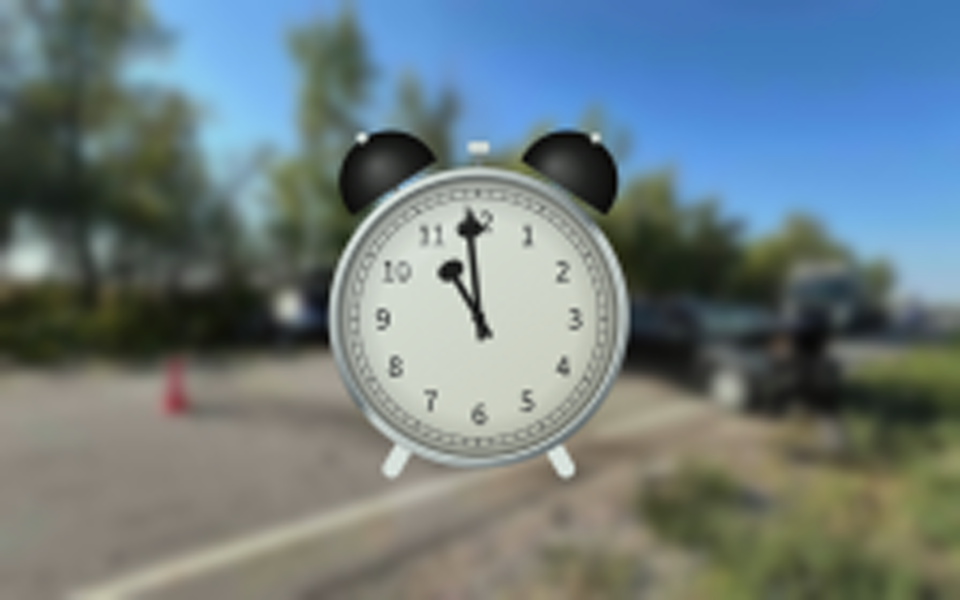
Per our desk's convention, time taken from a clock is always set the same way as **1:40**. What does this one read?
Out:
**10:59**
